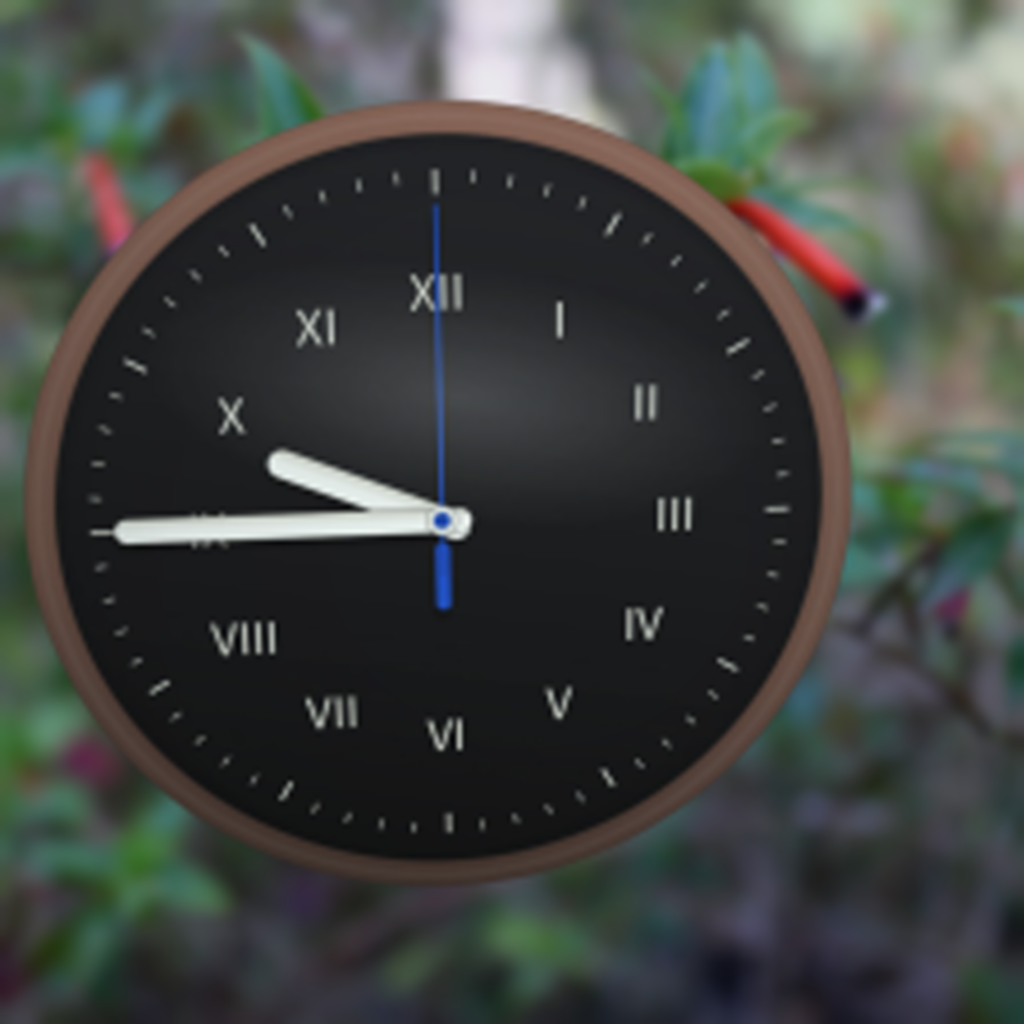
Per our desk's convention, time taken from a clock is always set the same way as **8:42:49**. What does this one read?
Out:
**9:45:00**
